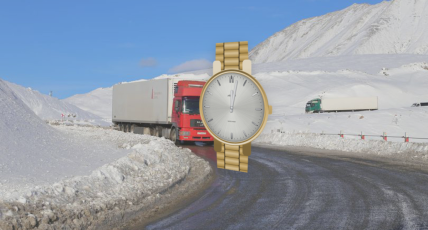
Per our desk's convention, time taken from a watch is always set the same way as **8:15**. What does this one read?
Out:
**12:02**
